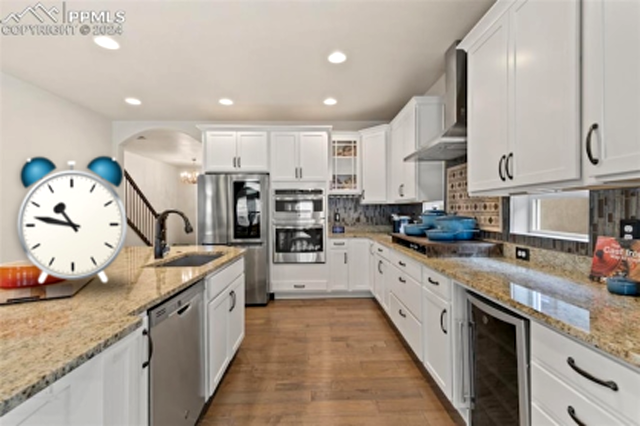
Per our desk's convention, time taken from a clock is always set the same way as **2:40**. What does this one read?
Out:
**10:47**
